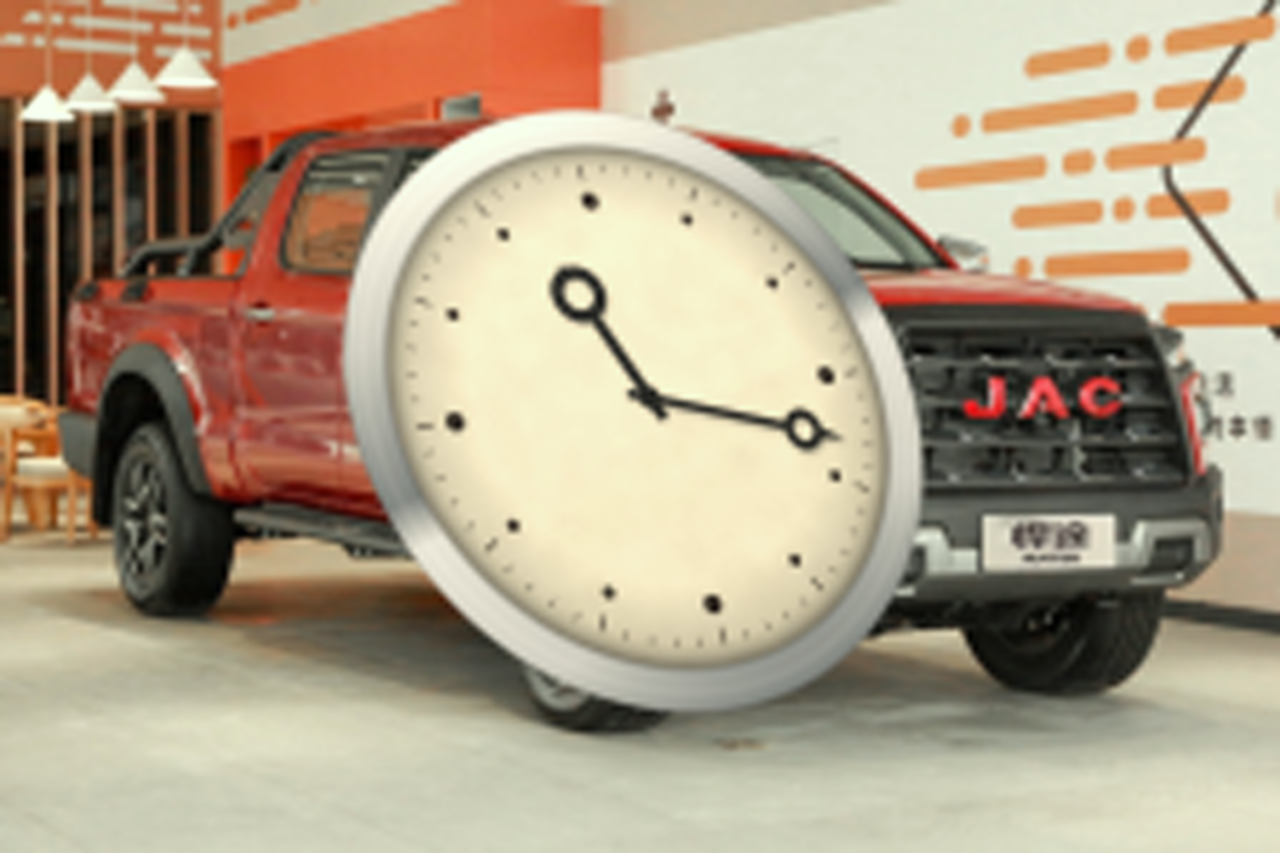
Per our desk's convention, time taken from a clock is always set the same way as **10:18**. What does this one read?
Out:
**11:18**
